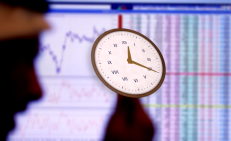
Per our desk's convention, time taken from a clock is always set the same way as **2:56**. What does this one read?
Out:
**12:20**
